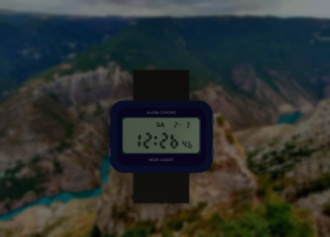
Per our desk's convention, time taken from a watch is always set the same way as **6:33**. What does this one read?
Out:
**12:26**
